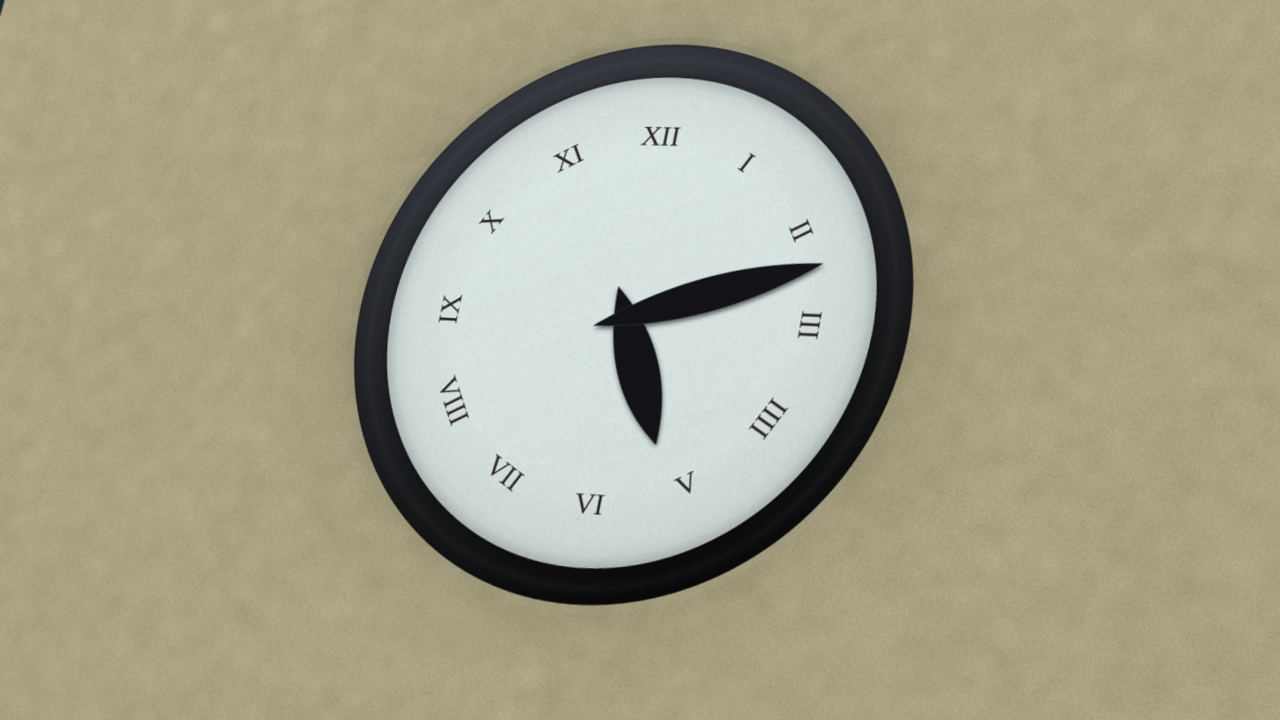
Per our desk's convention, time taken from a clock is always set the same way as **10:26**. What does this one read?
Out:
**5:12**
